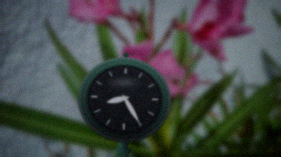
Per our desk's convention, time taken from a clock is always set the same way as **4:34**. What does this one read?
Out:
**8:25**
